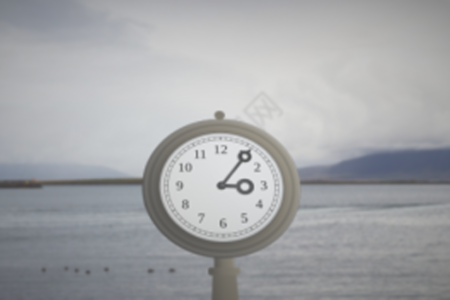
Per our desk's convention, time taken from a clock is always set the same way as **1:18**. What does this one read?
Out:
**3:06**
